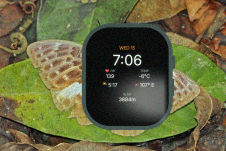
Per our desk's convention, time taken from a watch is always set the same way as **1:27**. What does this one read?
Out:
**7:06**
